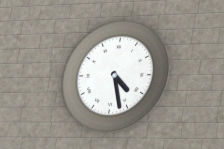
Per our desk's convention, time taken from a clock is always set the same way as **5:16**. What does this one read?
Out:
**4:27**
